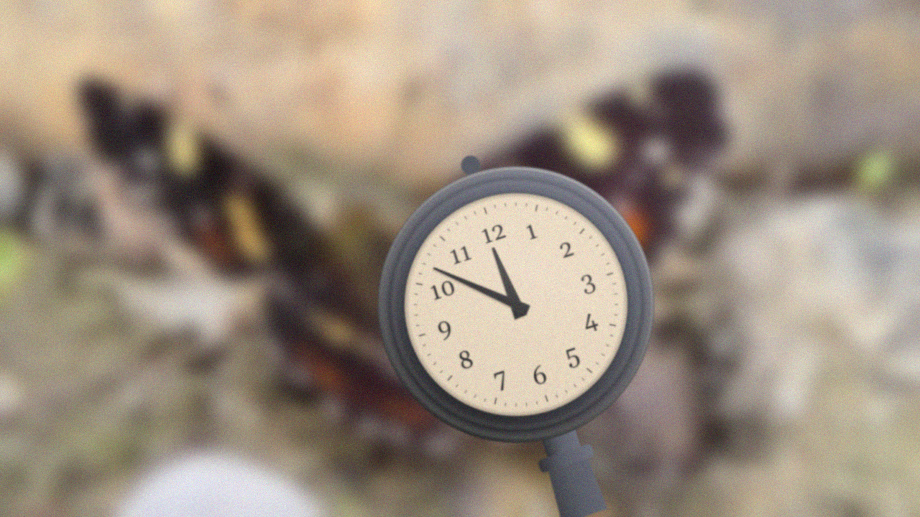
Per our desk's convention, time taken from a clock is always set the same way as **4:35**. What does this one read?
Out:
**11:52**
